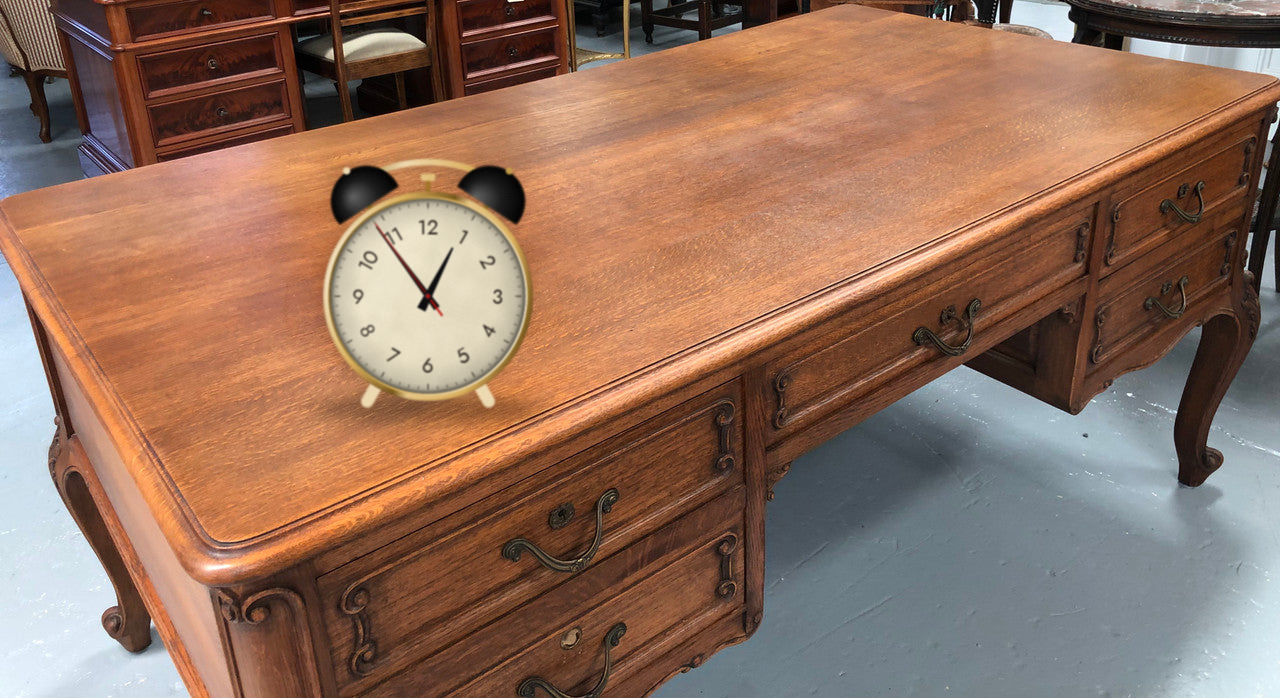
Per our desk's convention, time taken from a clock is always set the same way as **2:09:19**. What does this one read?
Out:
**12:53:54**
